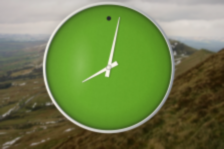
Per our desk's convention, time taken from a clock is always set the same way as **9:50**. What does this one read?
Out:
**8:02**
